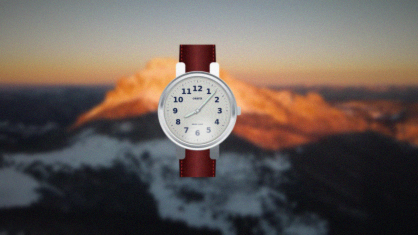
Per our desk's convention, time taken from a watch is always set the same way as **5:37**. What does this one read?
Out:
**8:07**
